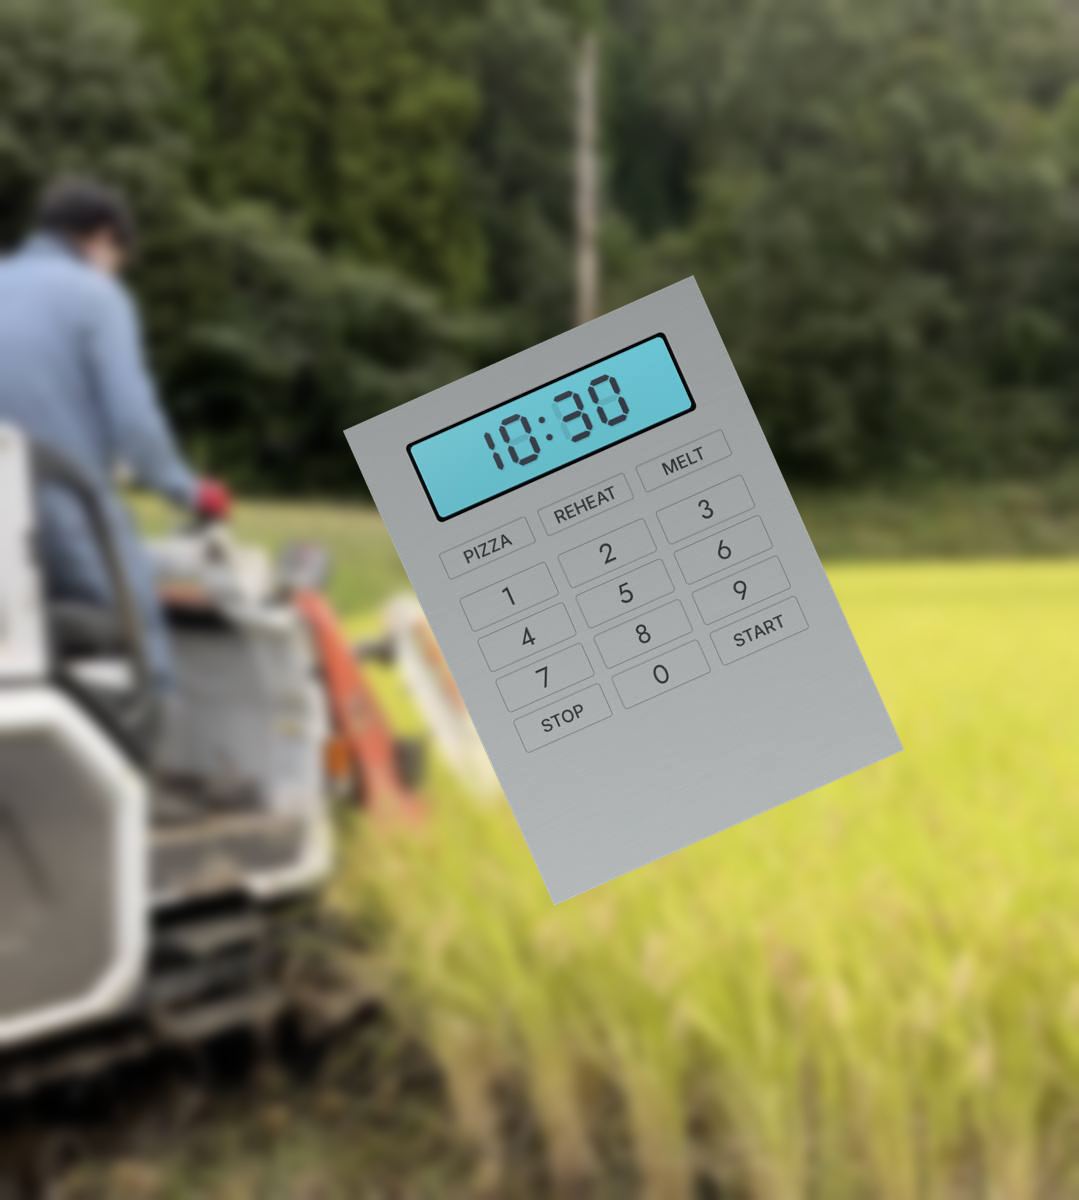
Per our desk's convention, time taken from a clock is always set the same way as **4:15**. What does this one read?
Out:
**10:30**
